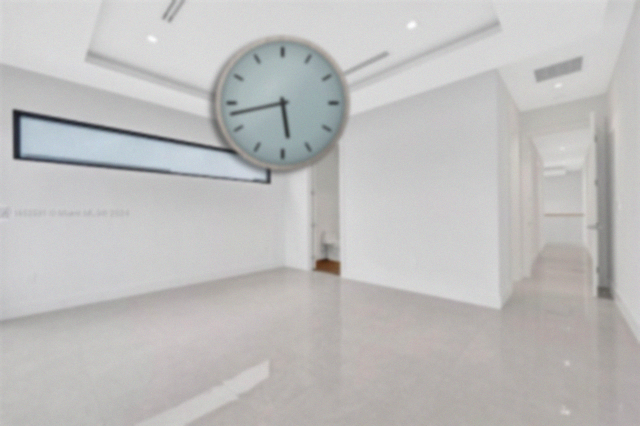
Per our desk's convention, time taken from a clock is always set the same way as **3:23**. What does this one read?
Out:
**5:43**
